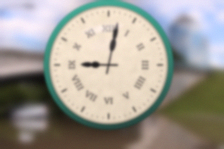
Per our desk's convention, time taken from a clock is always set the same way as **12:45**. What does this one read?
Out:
**9:02**
